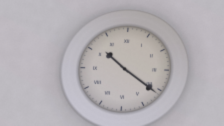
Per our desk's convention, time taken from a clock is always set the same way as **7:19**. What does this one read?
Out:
**10:21**
